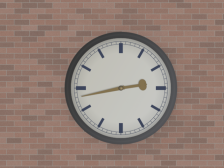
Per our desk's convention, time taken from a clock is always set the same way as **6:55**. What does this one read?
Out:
**2:43**
